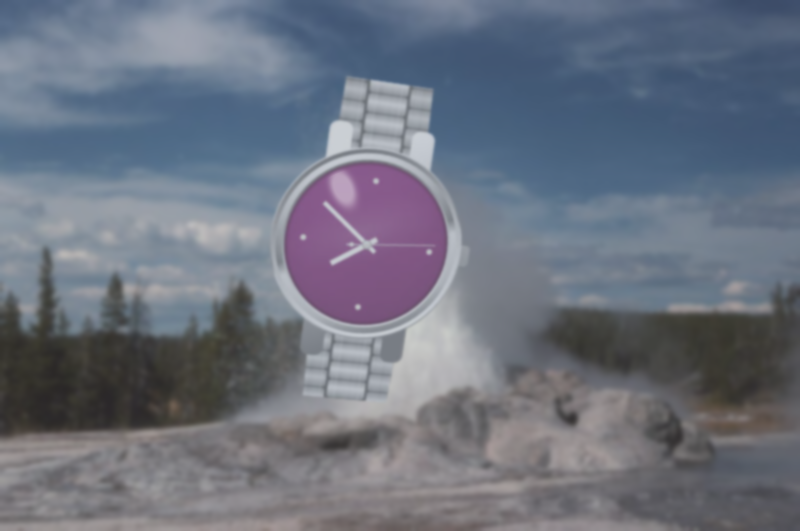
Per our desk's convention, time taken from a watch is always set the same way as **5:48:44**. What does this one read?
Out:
**7:51:14**
